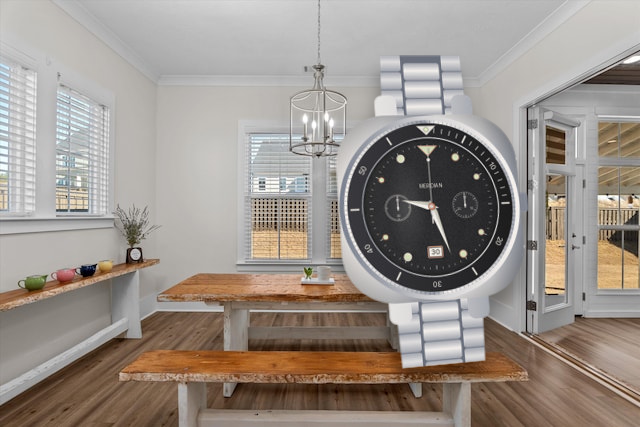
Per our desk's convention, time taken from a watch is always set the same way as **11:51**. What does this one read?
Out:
**9:27**
